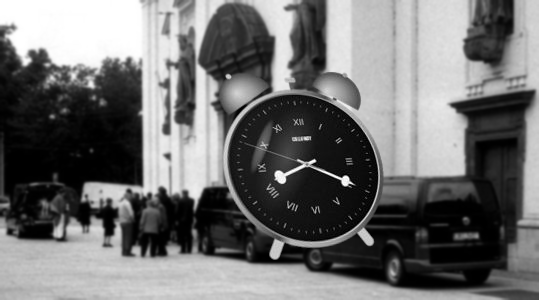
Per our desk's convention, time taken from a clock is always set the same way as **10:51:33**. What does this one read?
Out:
**8:19:49**
